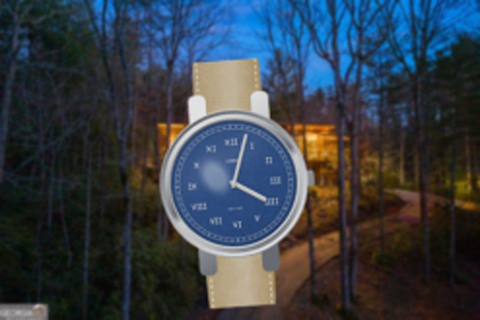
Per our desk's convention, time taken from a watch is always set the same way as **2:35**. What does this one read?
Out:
**4:03**
